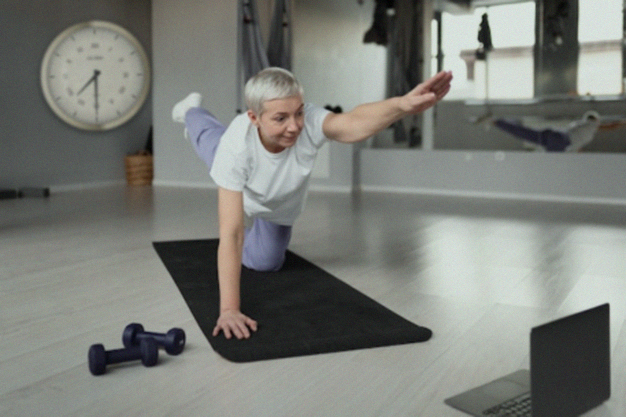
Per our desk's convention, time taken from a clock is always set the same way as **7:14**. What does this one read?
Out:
**7:30**
